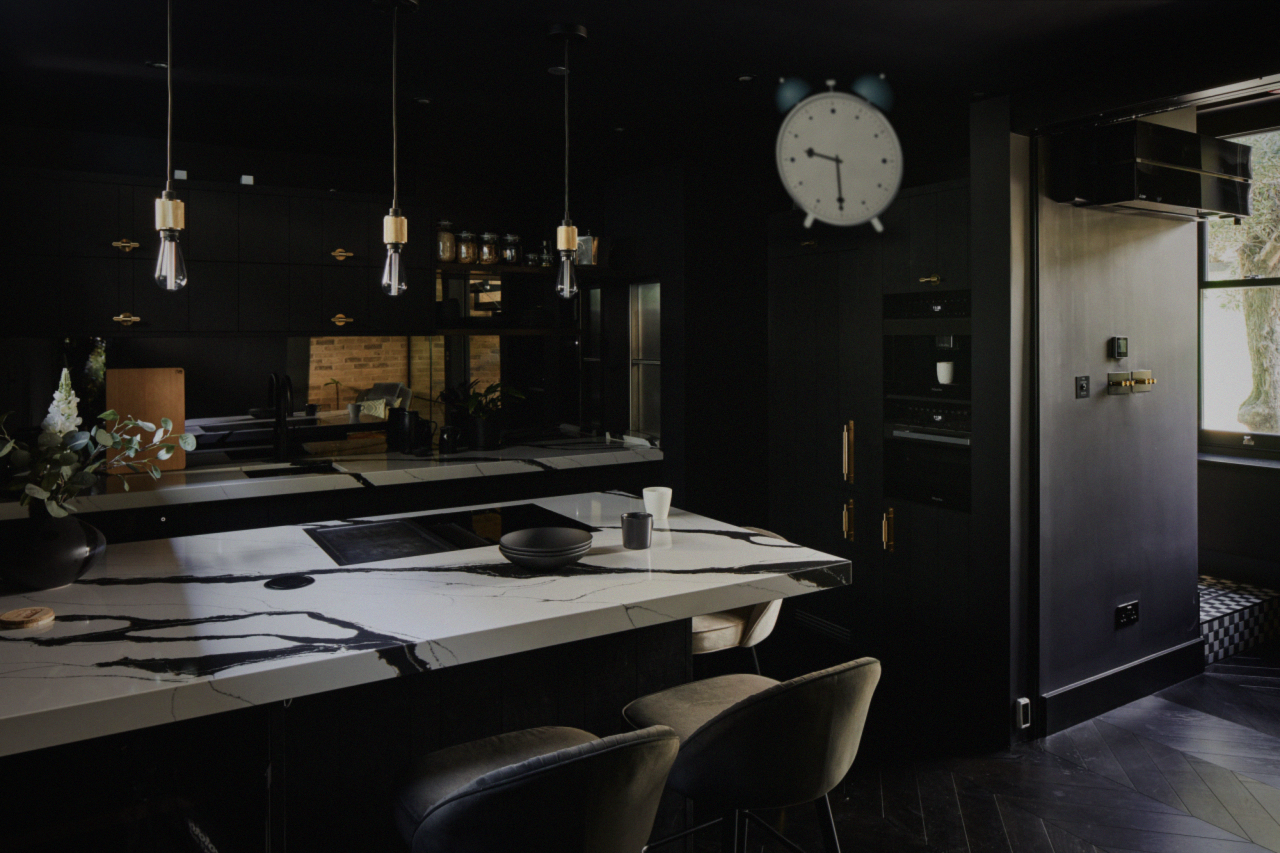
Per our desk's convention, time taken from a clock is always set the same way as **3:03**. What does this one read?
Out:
**9:30**
